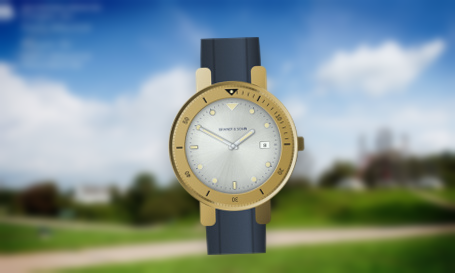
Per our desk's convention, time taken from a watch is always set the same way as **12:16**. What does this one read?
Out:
**1:50**
